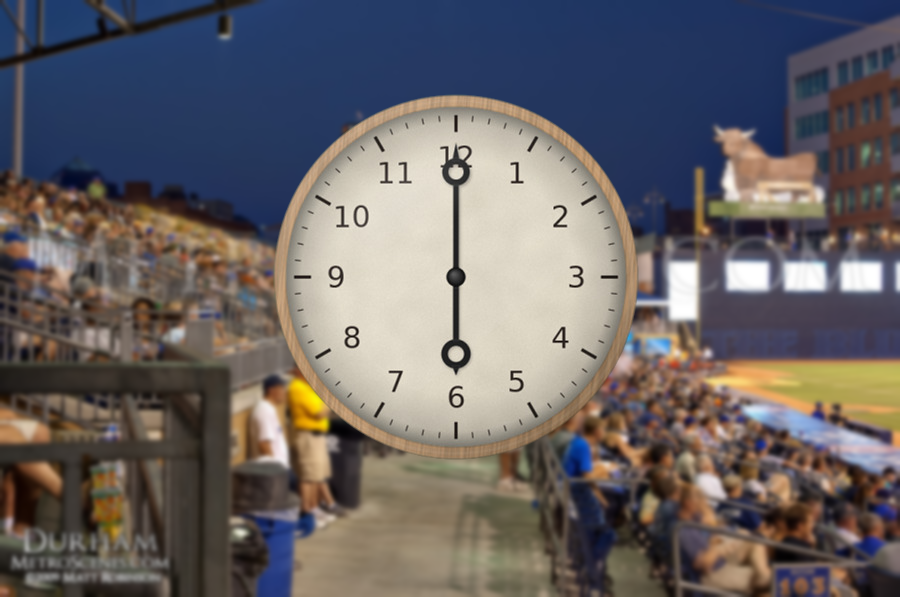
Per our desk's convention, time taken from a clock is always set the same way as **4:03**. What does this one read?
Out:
**6:00**
